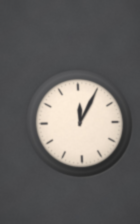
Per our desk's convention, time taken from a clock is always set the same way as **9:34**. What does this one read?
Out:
**12:05**
